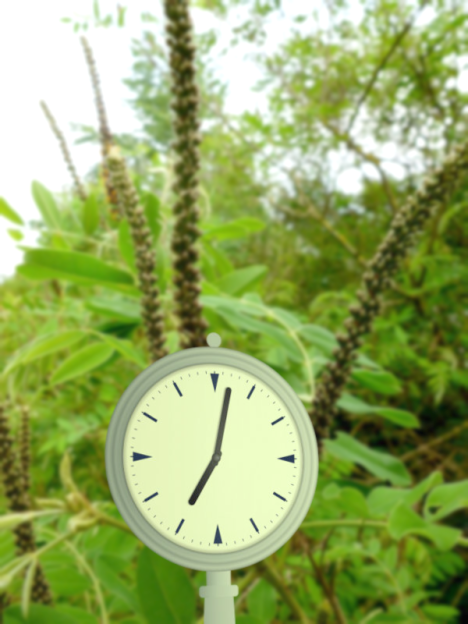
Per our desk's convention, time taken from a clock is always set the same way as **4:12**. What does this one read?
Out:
**7:02**
